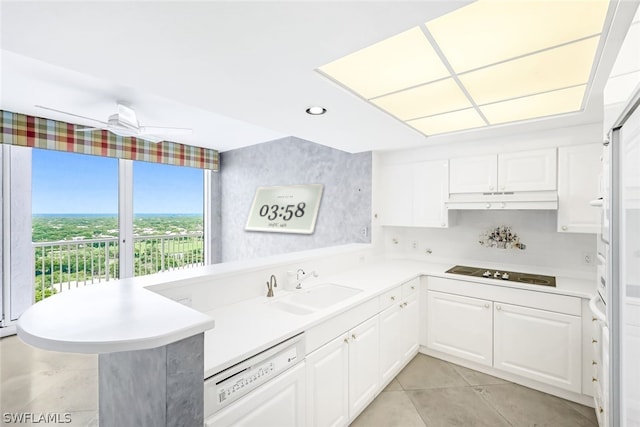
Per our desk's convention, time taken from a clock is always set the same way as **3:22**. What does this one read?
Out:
**3:58**
